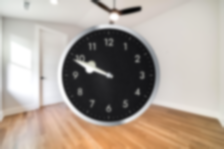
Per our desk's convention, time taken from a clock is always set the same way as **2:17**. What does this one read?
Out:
**9:49**
